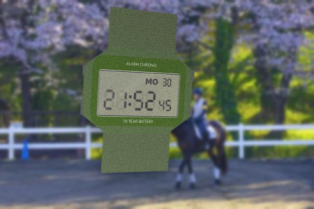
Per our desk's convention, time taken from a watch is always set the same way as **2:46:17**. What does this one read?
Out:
**21:52:45**
